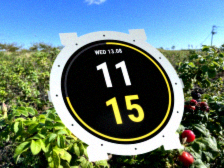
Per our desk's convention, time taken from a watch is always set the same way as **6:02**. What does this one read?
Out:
**11:15**
